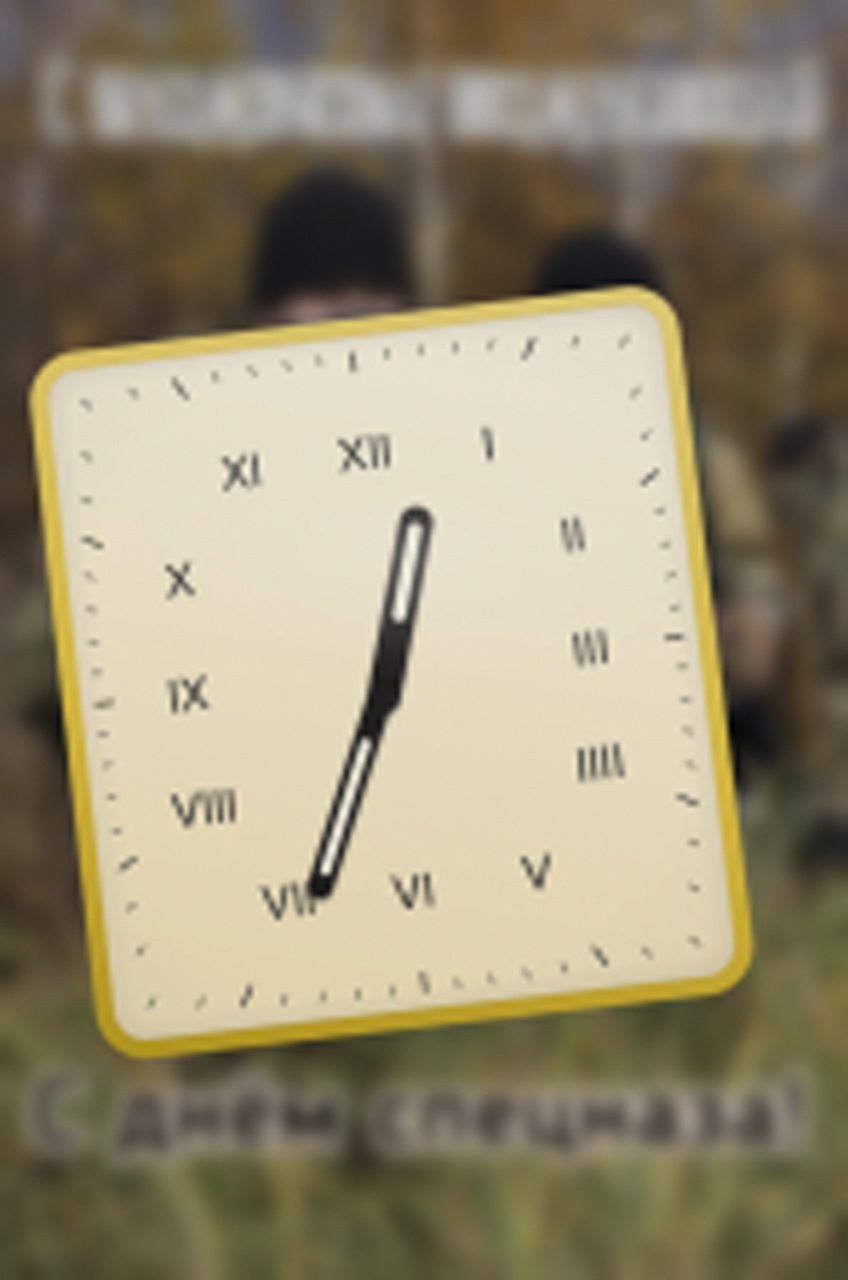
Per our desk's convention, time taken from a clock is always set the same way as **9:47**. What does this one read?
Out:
**12:34**
